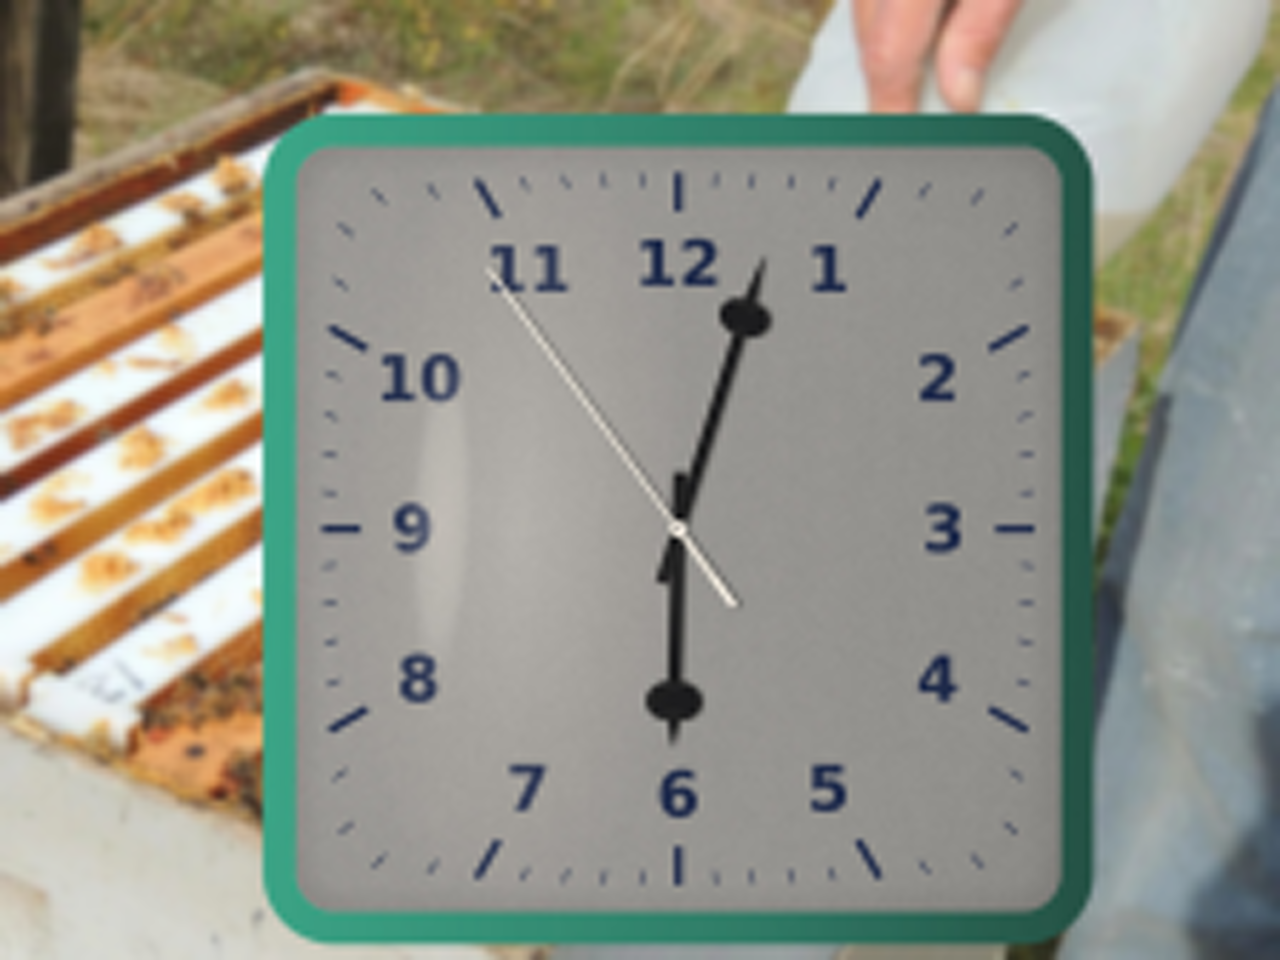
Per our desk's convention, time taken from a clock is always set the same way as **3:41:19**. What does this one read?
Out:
**6:02:54**
